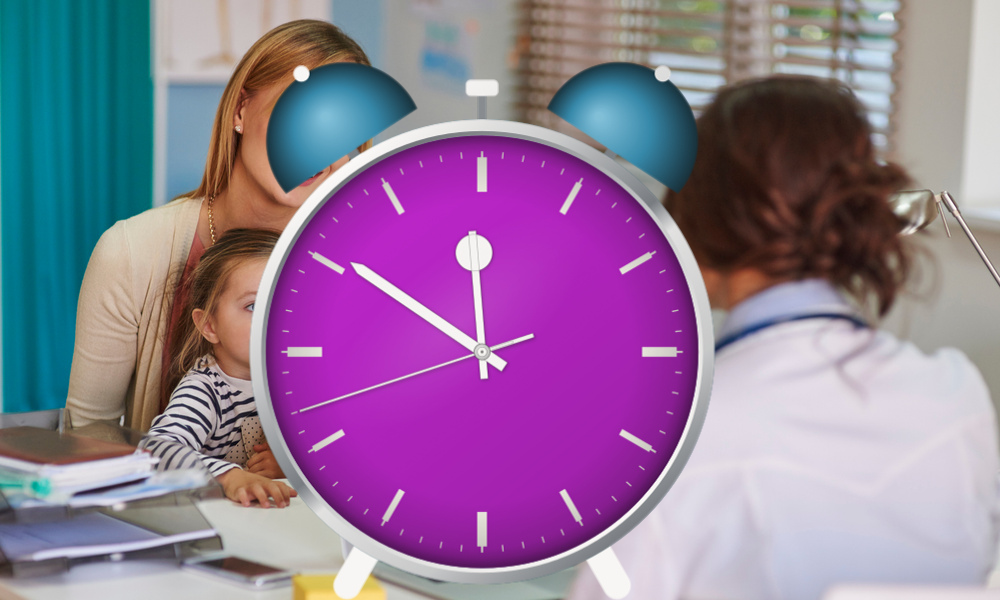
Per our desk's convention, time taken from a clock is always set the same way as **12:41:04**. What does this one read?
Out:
**11:50:42**
